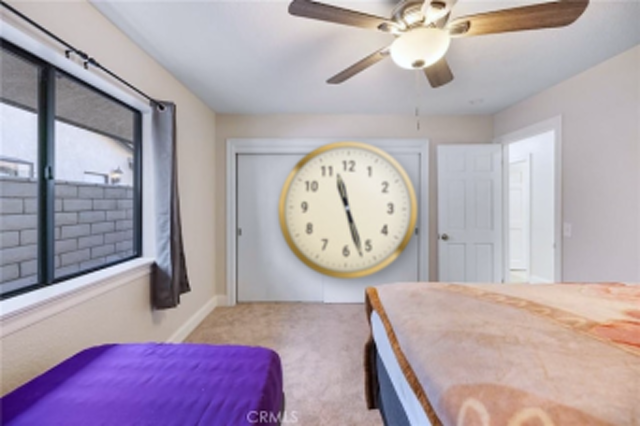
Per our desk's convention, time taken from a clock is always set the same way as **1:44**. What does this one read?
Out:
**11:27**
